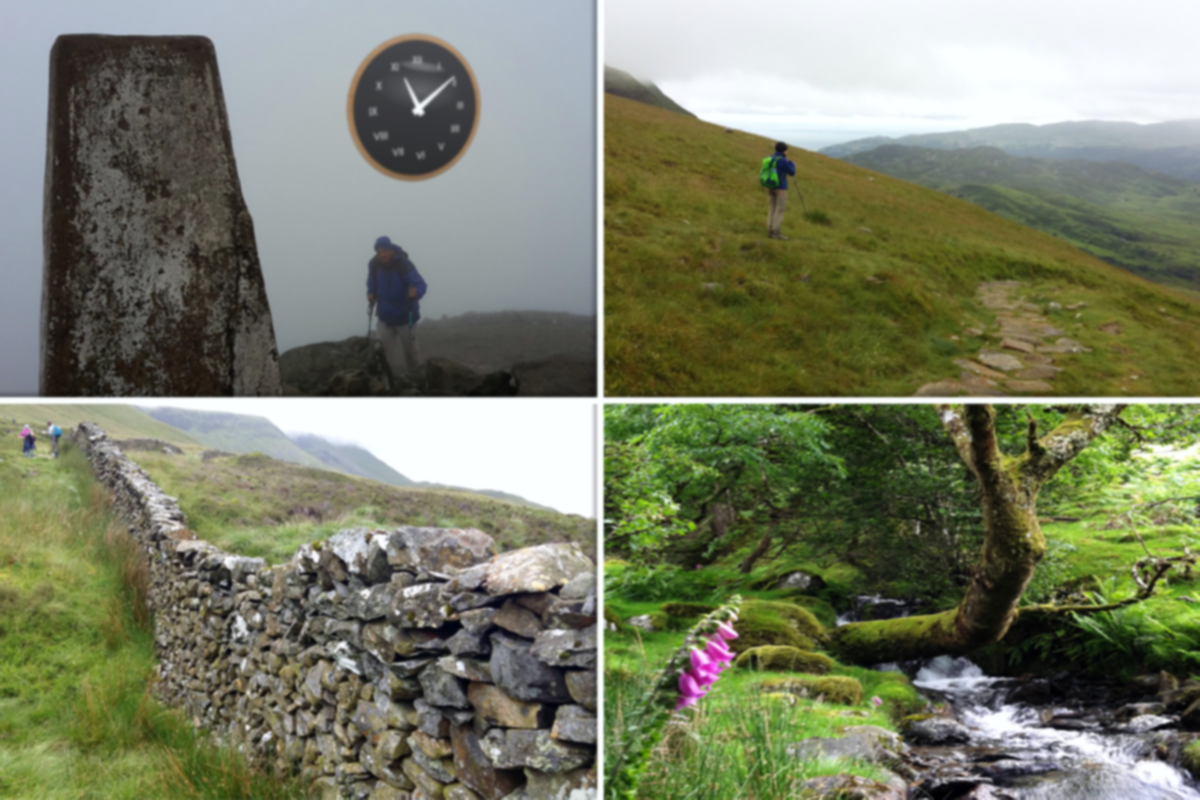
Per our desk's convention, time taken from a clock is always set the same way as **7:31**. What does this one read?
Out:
**11:09**
